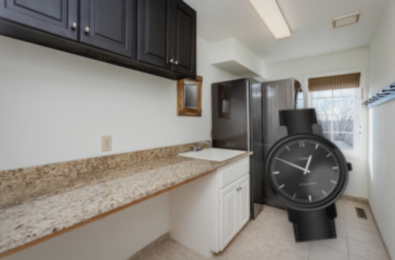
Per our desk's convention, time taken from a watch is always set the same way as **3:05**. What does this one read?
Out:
**12:50**
